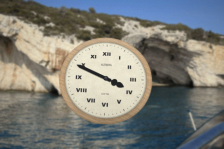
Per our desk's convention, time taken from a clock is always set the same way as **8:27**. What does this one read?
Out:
**3:49**
